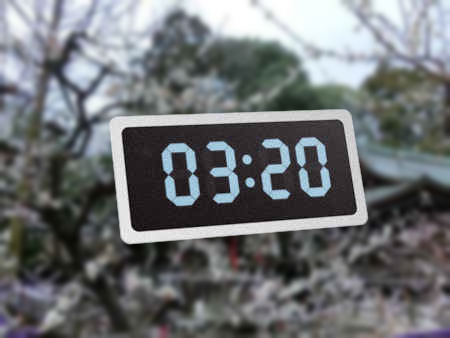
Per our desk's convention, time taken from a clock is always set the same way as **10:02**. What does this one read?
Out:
**3:20**
